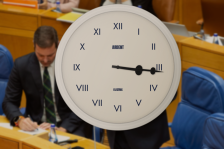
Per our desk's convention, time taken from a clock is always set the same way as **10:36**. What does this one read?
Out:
**3:16**
